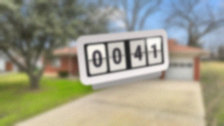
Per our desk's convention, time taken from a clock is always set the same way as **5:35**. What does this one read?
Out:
**0:41**
